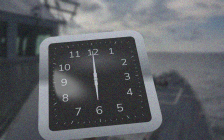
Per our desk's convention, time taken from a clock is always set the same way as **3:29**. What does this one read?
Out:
**6:00**
